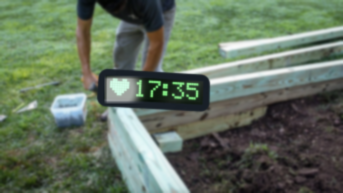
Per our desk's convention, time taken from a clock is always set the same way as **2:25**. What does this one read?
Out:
**17:35**
